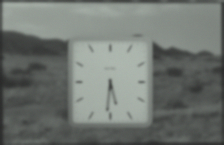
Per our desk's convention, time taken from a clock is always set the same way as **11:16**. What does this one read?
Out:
**5:31**
